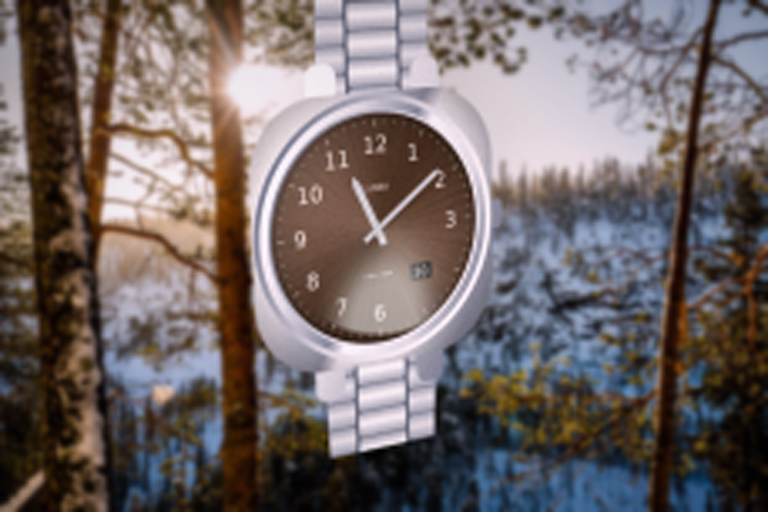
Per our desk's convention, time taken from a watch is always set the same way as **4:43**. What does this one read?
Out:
**11:09**
